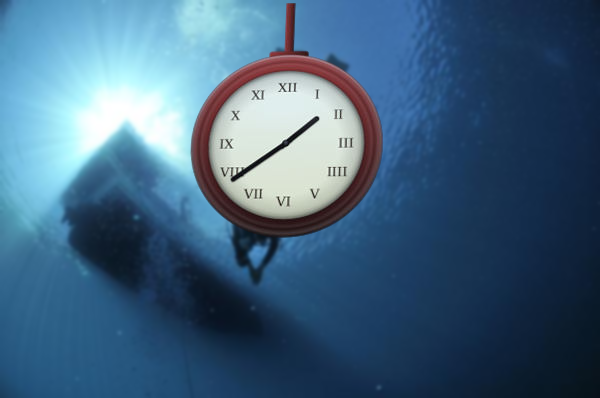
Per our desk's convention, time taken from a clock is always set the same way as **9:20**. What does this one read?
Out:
**1:39**
